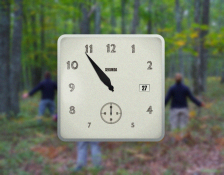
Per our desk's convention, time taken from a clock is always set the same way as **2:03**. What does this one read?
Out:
**10:54**
